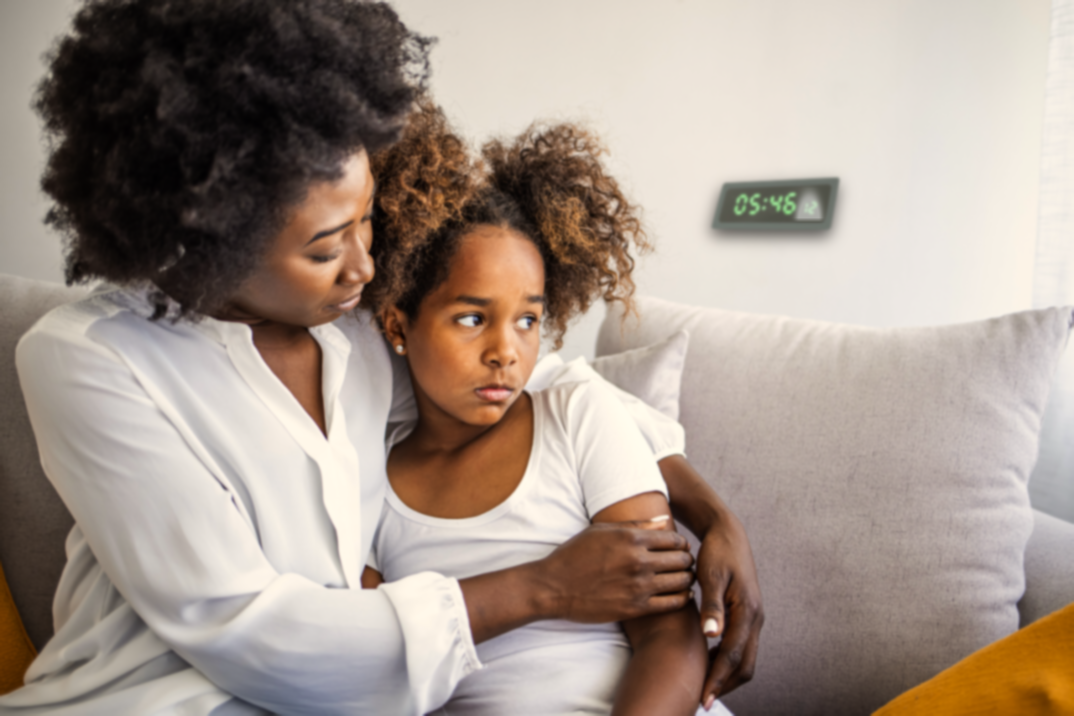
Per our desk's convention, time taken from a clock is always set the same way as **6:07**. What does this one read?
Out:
**5:46**
